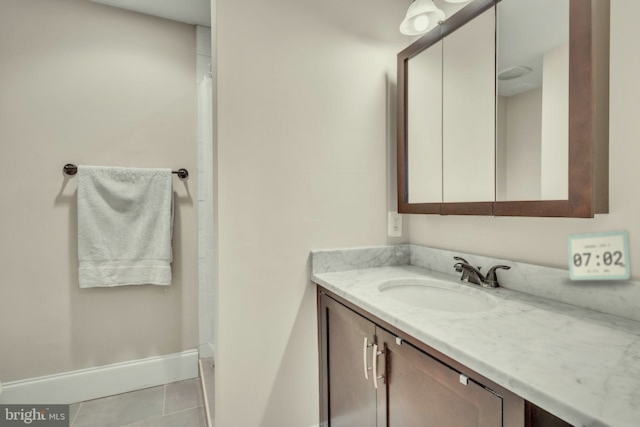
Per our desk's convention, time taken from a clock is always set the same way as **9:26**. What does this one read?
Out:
**7:02**
